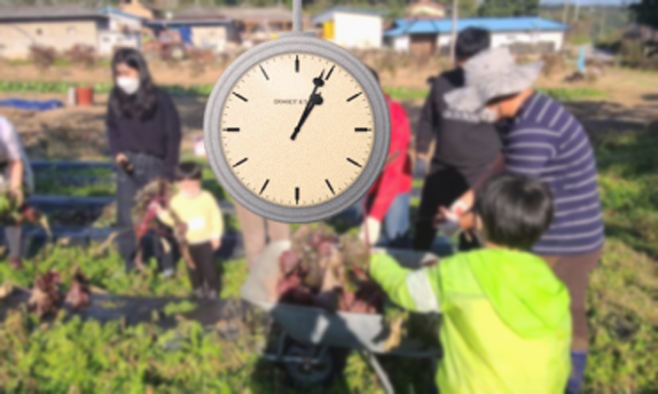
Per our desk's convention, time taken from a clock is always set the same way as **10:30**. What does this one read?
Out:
**1:04**
